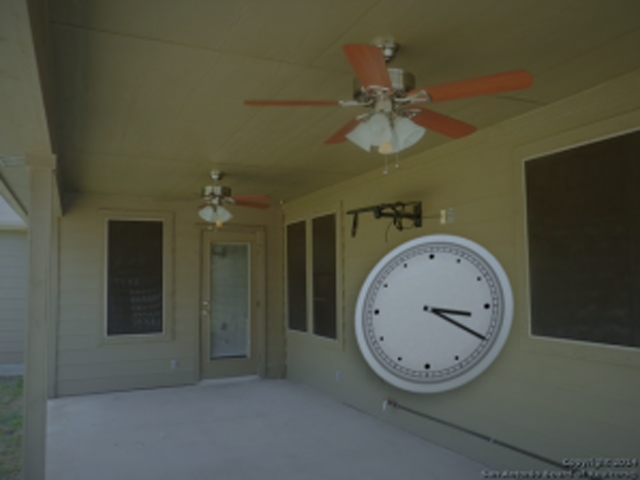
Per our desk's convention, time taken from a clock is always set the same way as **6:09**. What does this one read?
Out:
**3:20**
